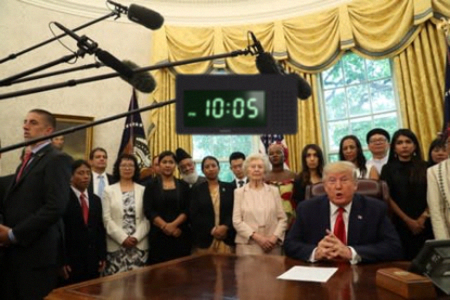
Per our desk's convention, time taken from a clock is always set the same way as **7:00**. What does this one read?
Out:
**10:05**
